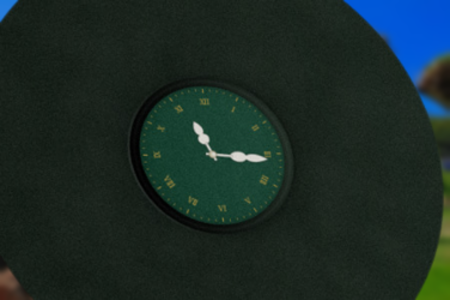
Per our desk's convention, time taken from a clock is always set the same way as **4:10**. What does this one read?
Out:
**11:16**
